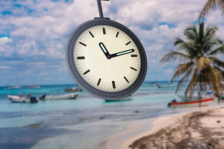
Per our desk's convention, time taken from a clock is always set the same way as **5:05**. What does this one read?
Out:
**11:13**
